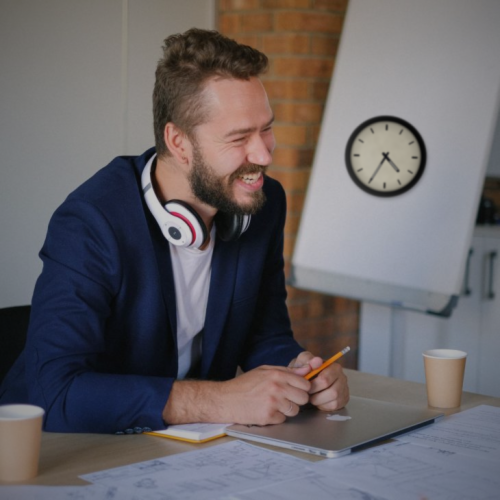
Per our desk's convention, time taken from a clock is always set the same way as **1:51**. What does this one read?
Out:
**4:35**
